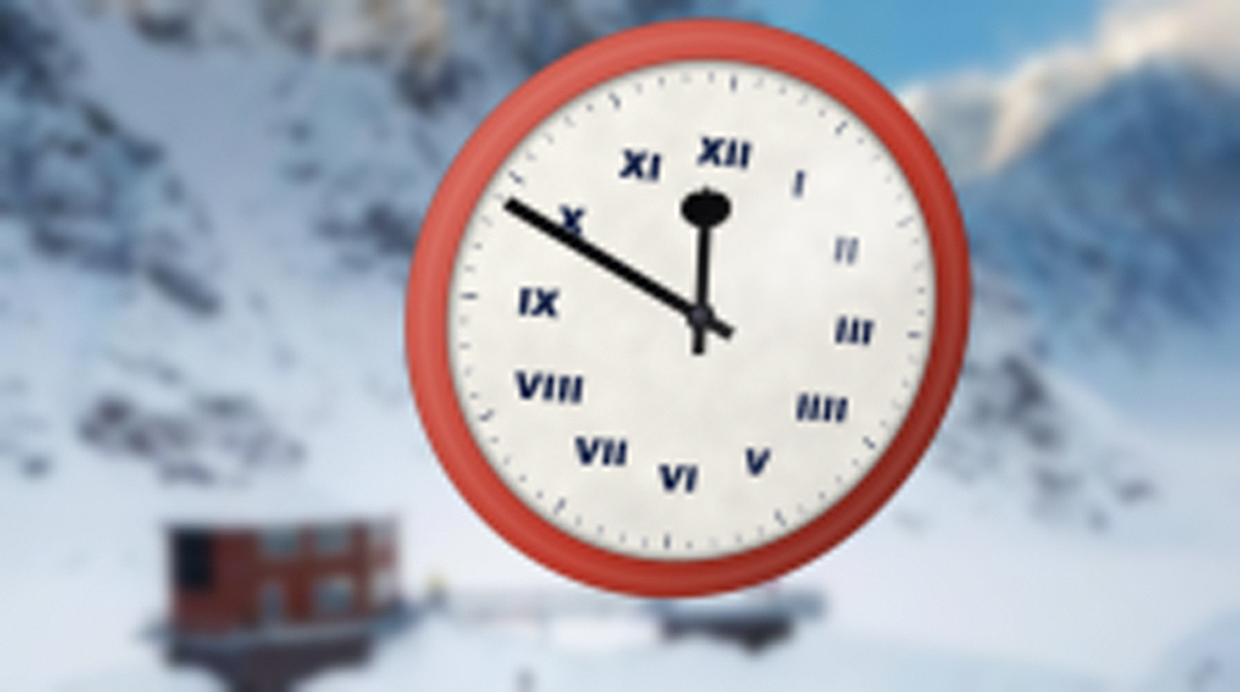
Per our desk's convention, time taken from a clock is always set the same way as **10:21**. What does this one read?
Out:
**11:49**
